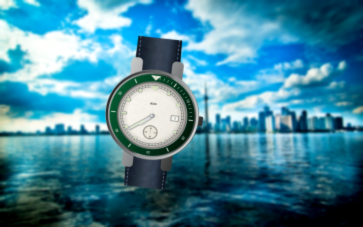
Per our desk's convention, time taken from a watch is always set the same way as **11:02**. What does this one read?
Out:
**7:39**
